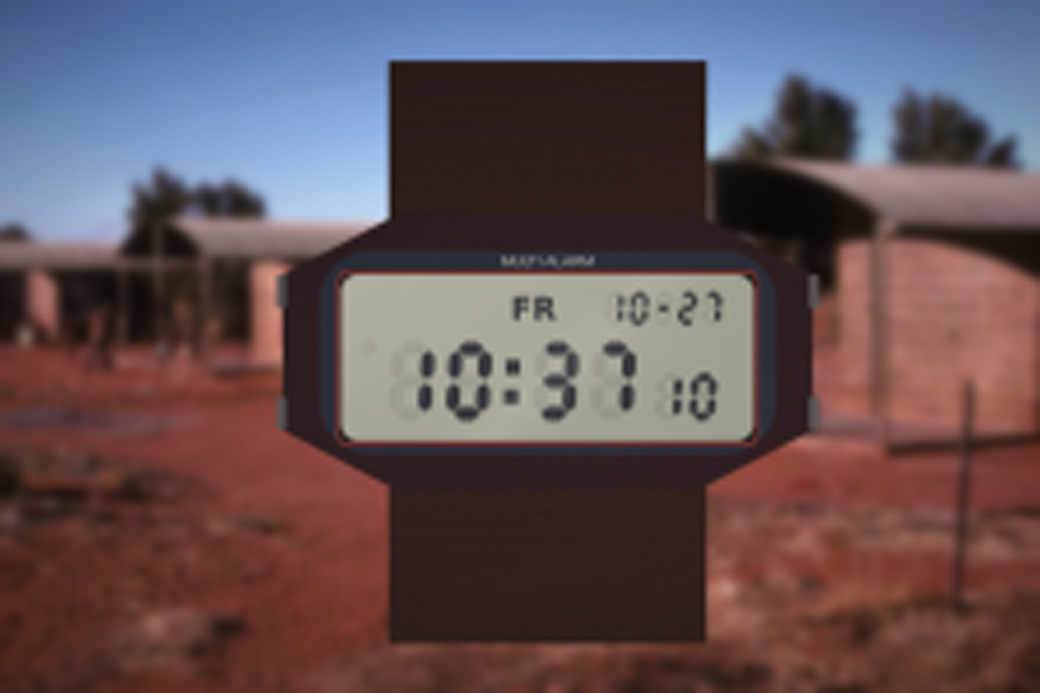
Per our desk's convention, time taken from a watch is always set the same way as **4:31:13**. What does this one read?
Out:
**10:37:10**
